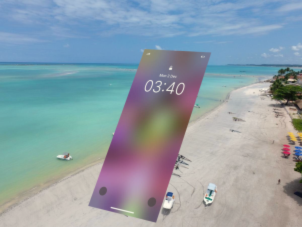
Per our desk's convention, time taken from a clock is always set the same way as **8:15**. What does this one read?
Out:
**3:40**
